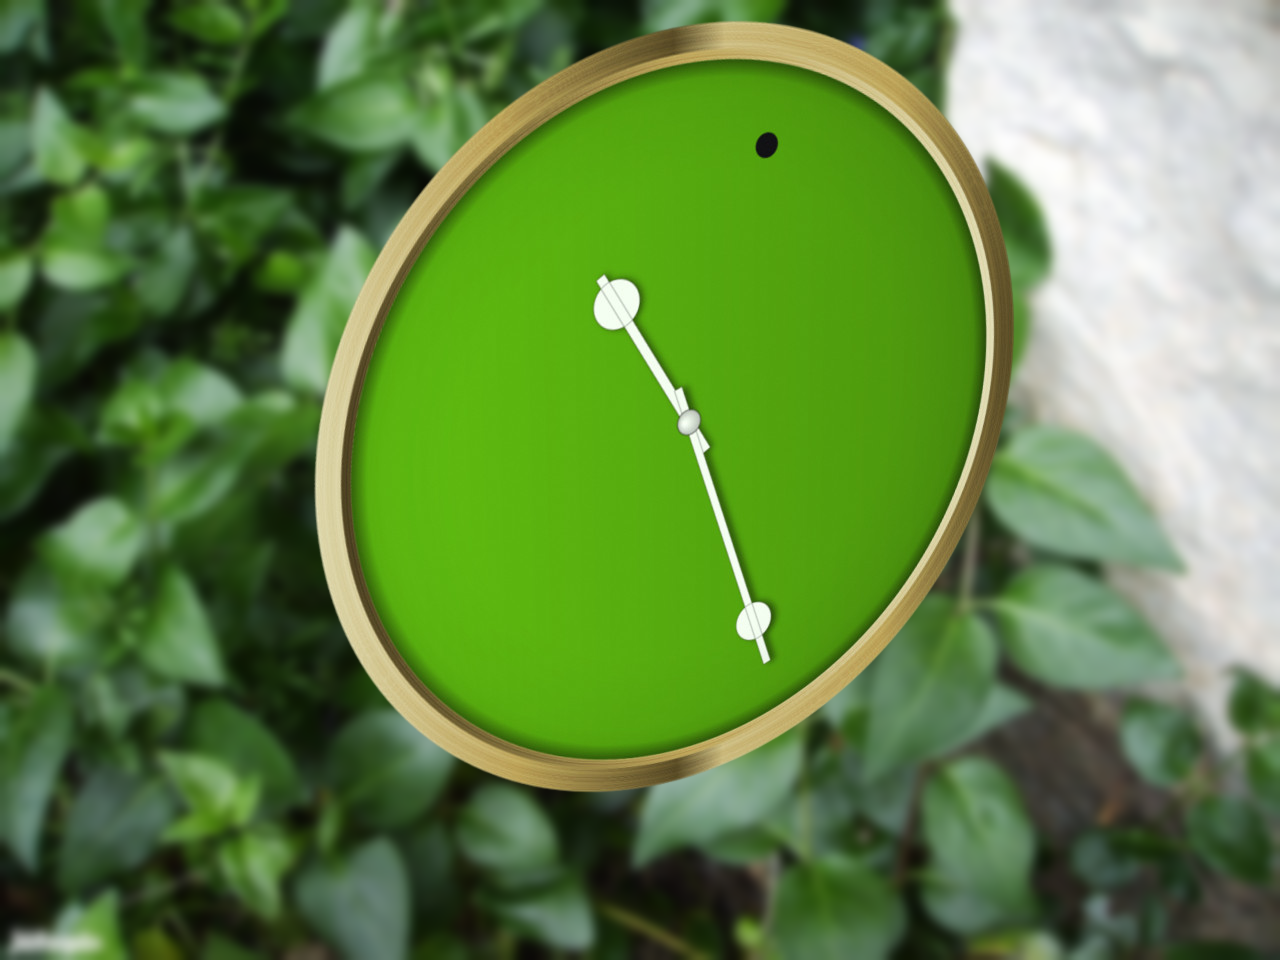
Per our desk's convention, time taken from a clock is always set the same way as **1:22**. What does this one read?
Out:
**10:24**
